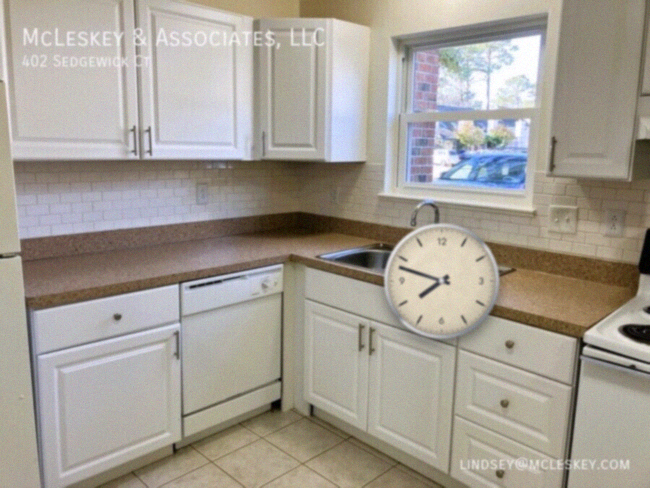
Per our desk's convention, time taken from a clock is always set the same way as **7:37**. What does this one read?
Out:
**7:48**
